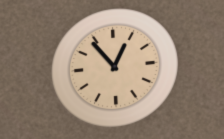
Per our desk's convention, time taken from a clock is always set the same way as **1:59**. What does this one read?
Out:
**12:54**
